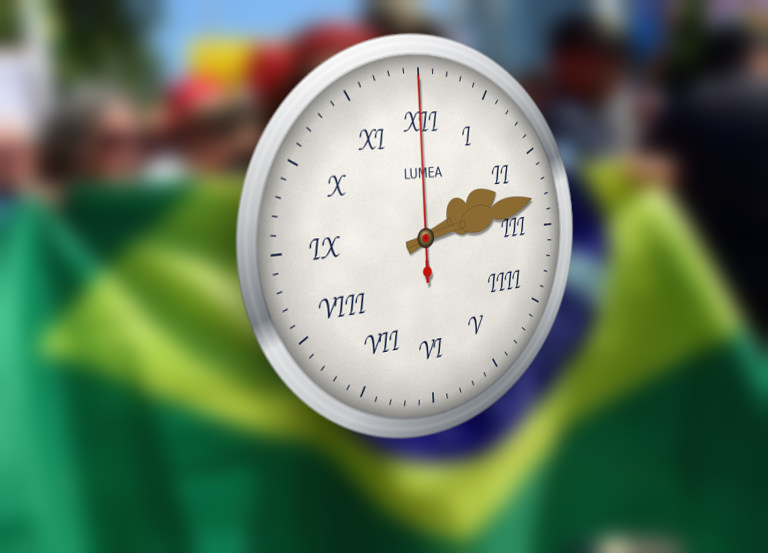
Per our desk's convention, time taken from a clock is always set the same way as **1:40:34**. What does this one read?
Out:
**2:13:00**
